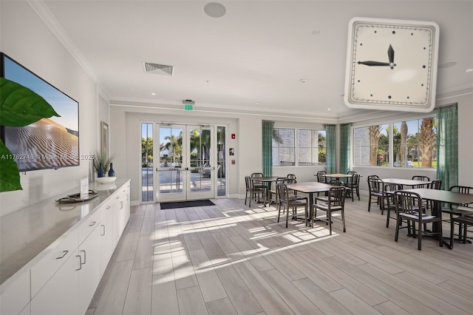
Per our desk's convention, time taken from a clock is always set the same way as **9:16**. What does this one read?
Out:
**11:45**
